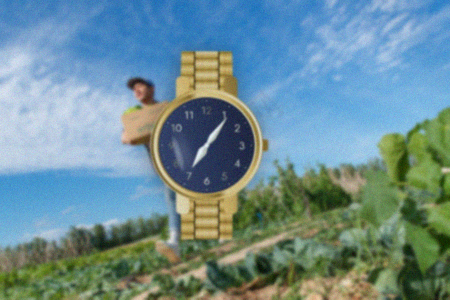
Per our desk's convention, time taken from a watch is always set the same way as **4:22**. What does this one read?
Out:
**7:06**
